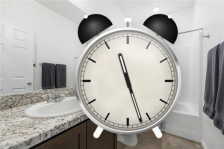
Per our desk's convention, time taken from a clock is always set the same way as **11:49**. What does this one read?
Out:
**11:27**
